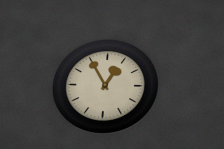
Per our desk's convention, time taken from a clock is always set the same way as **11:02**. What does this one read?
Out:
**12:55**
